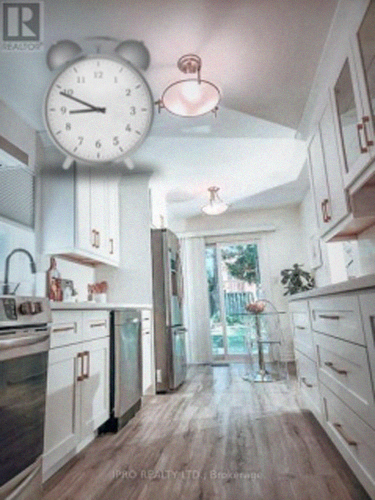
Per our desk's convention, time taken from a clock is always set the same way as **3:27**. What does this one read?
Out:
**8:49**
